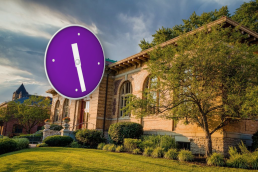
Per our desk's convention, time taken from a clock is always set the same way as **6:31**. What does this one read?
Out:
**11:27**
